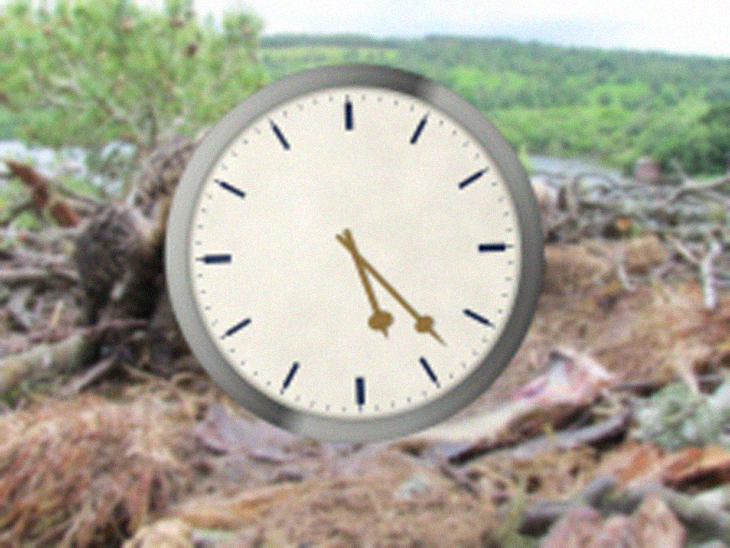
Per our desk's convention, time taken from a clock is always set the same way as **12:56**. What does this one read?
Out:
**5:23**
